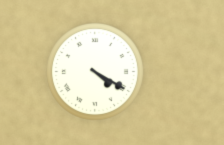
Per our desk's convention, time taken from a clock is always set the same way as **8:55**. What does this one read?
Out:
**4:20**
